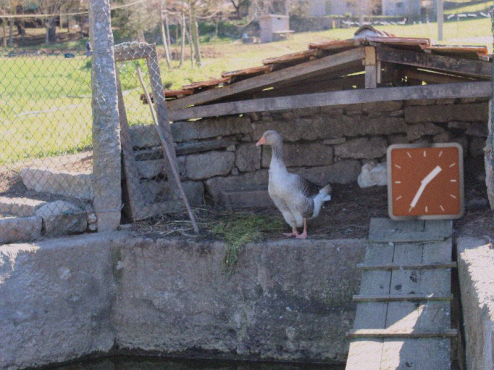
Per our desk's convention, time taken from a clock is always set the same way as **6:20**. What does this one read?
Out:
**1:35**
